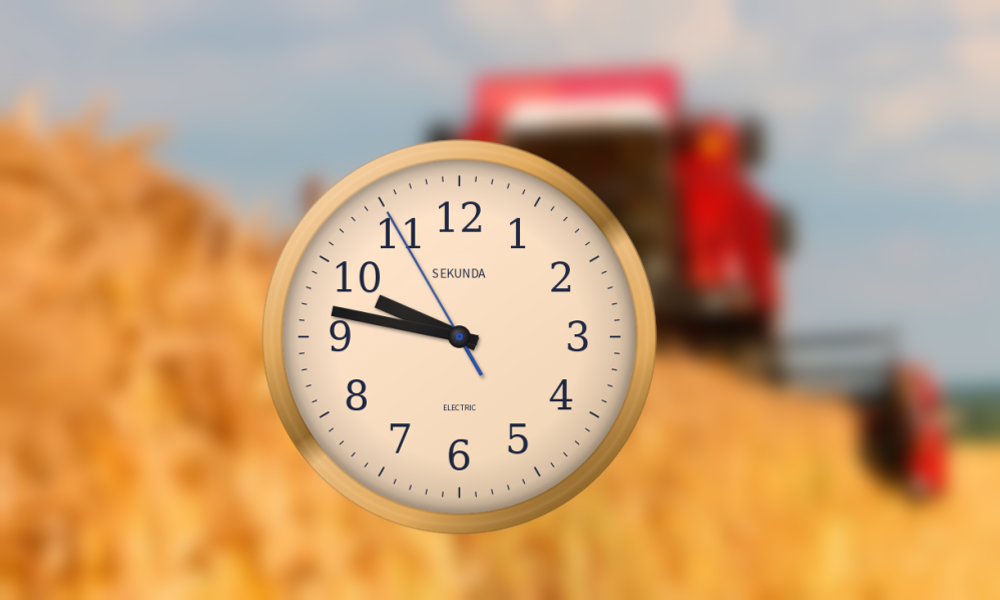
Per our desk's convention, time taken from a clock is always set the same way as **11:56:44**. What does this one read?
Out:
**9:46:55**
